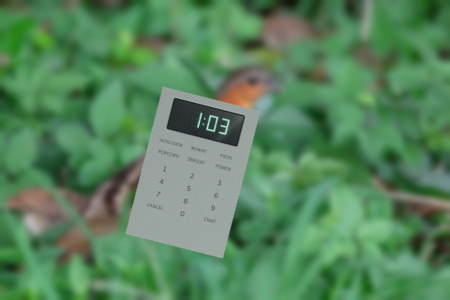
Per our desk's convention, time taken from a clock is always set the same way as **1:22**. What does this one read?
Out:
**1:03**
